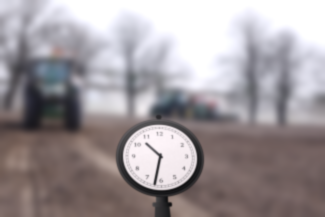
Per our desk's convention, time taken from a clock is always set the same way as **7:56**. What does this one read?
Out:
**10:32**
